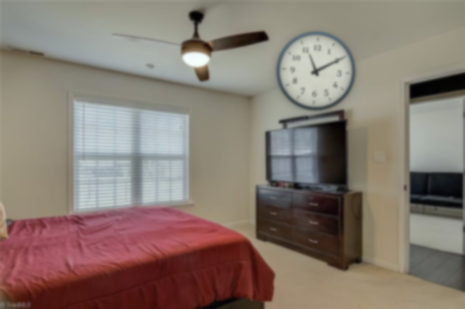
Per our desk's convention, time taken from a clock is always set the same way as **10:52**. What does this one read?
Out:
**11:10**
